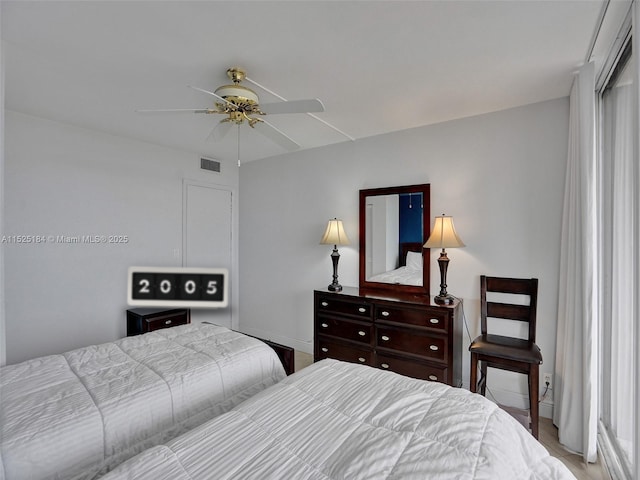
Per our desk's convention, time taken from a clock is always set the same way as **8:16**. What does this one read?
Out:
**20:05**
